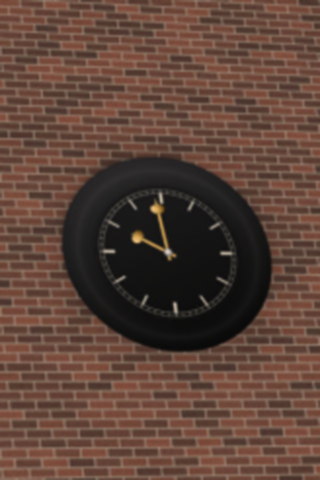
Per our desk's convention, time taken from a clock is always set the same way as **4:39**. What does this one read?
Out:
**9:59**
